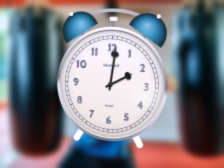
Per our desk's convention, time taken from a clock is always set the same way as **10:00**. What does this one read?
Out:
**2:01**
